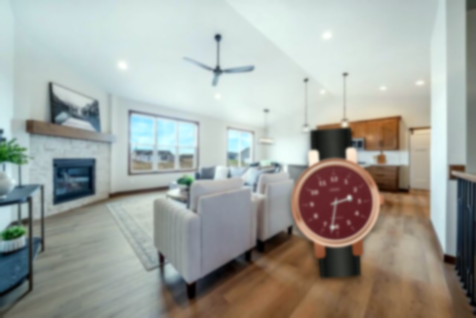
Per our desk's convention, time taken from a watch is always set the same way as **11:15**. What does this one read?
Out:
**2:32**
